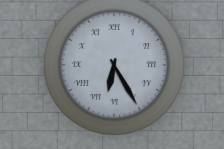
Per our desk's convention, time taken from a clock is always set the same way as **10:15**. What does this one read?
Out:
**6:25**
